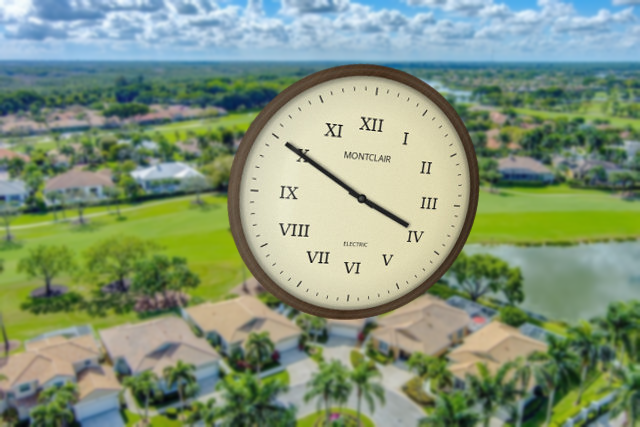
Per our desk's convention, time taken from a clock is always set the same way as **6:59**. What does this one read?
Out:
**3:50**
